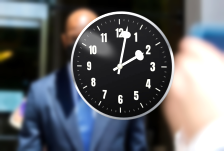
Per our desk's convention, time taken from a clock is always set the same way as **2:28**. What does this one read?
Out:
**2:02**
